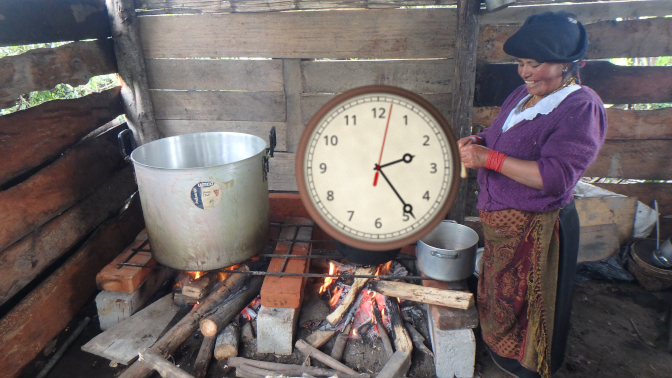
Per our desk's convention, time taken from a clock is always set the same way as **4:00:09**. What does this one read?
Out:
**2:24:02**
